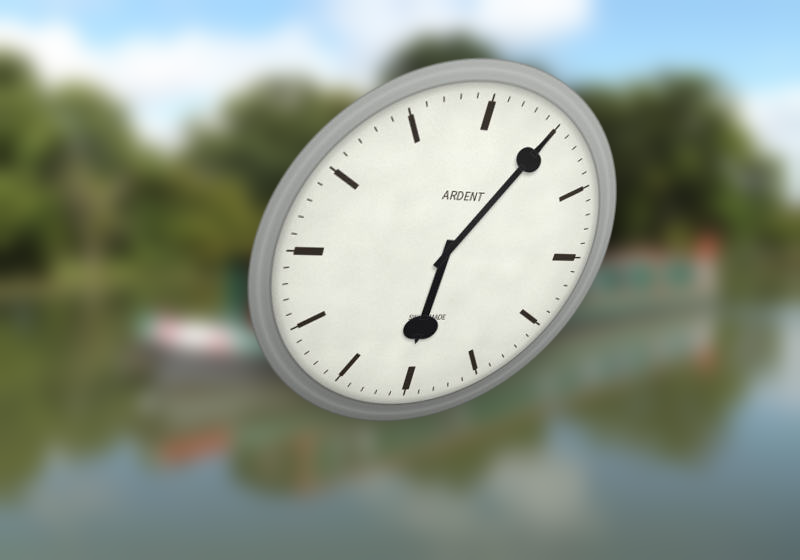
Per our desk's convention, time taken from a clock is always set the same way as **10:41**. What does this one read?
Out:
**6:05**
